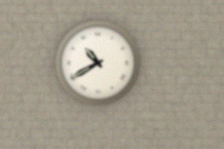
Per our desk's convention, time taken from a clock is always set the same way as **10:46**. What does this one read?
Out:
**10:40**
